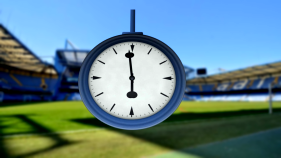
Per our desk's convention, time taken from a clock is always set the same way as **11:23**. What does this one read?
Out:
**5:59**
